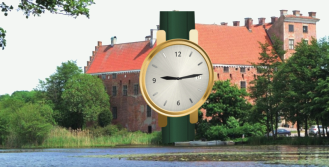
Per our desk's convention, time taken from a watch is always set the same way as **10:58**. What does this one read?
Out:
**9:14**
